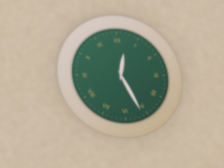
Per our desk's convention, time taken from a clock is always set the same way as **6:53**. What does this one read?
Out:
**12:26**
